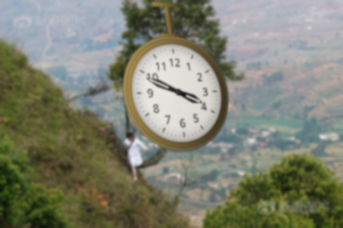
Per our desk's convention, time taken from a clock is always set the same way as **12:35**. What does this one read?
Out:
**3:49**
